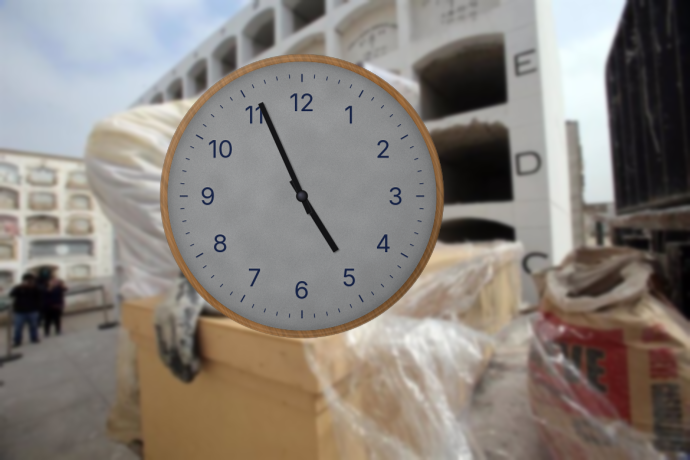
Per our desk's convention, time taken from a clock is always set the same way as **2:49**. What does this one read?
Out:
**4:56**
